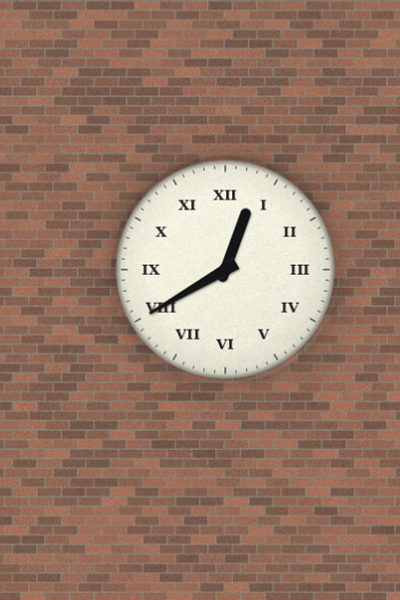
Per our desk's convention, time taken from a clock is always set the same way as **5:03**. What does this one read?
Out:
**12:40**
